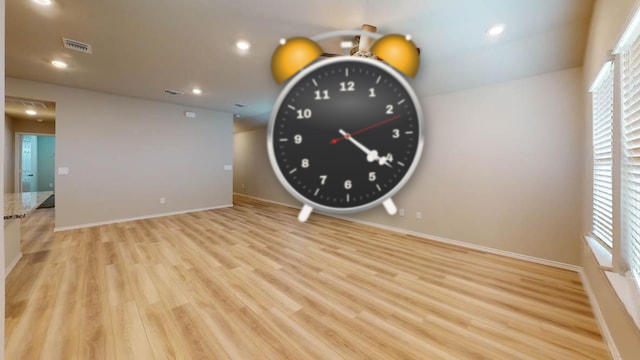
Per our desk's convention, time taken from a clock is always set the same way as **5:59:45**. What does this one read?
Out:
**4:21:12**
